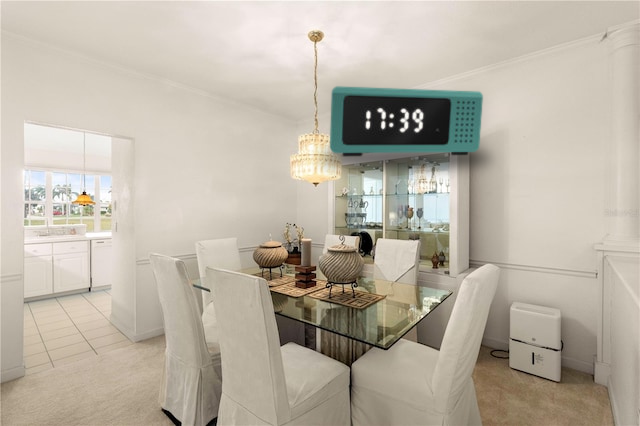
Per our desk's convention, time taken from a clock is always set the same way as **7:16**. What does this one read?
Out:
**17:39**
